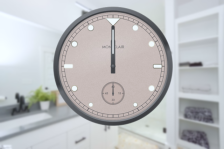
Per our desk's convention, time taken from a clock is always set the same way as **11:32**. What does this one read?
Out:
**12:00**
